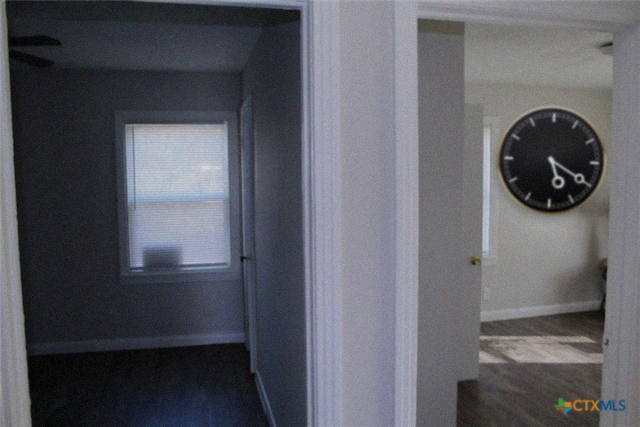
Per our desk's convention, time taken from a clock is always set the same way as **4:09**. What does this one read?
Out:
**5:20**
